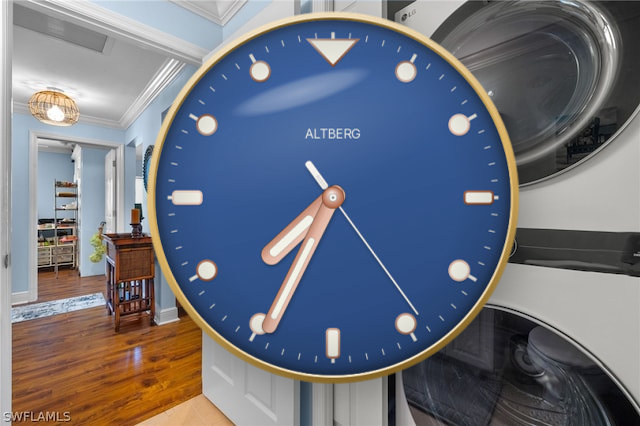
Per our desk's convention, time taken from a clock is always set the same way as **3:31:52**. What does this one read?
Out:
**7:34:24**
